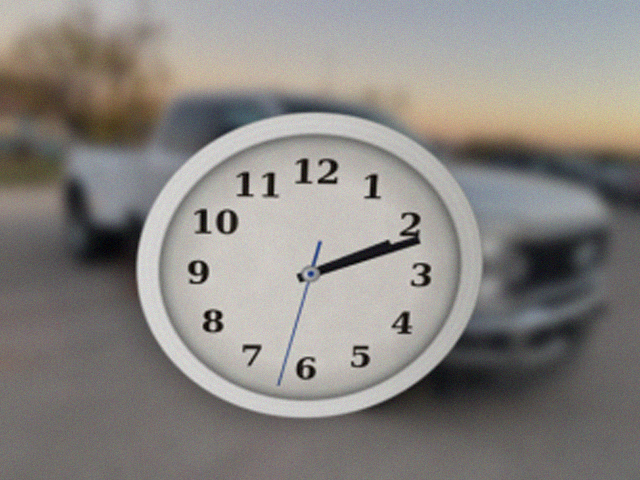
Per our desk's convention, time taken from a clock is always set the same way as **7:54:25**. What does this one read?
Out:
**2:11:32**
